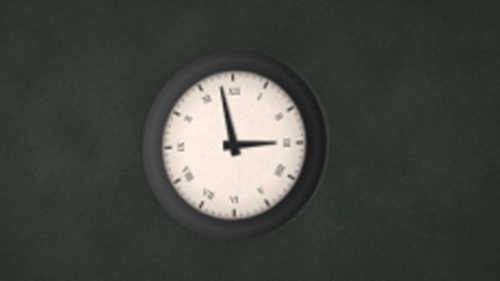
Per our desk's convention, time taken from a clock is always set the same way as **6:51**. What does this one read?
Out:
**2:58**
